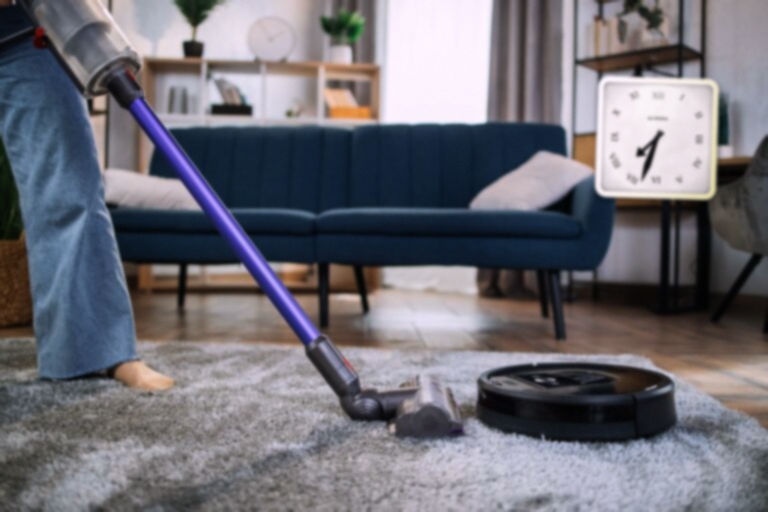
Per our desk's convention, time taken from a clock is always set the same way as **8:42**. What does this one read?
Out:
**7:33**
